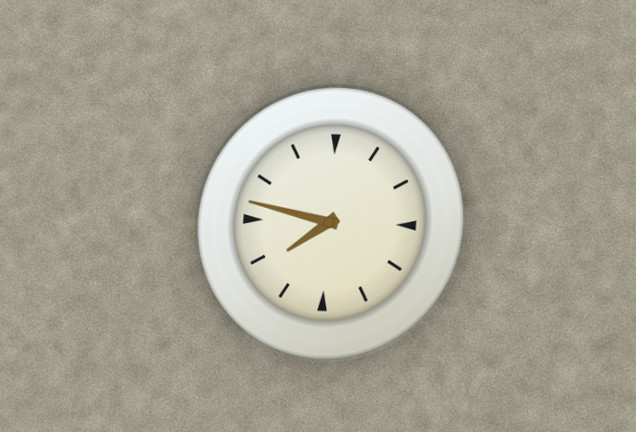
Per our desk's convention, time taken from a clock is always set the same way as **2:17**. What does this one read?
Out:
**7:47**
